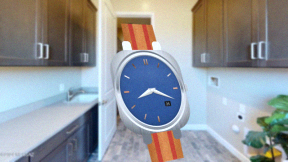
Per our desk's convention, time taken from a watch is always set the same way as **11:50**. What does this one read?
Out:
**8:19**
